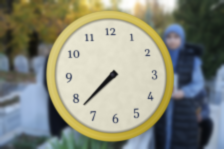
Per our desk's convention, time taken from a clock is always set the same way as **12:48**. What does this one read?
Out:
**7:38**
